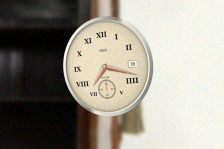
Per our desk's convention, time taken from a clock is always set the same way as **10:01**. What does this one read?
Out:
**7:18**
